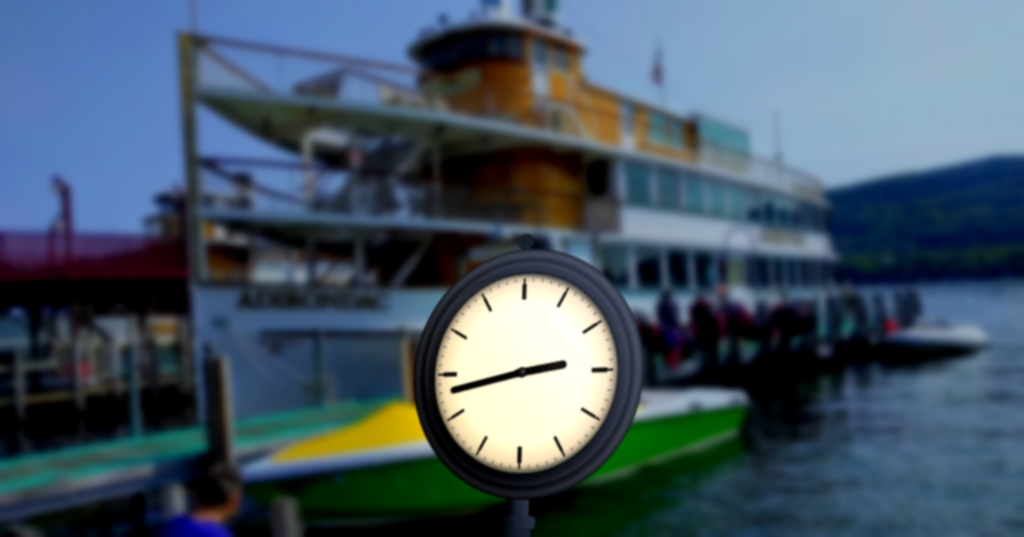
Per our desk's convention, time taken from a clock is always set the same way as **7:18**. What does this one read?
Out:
**2:43**
